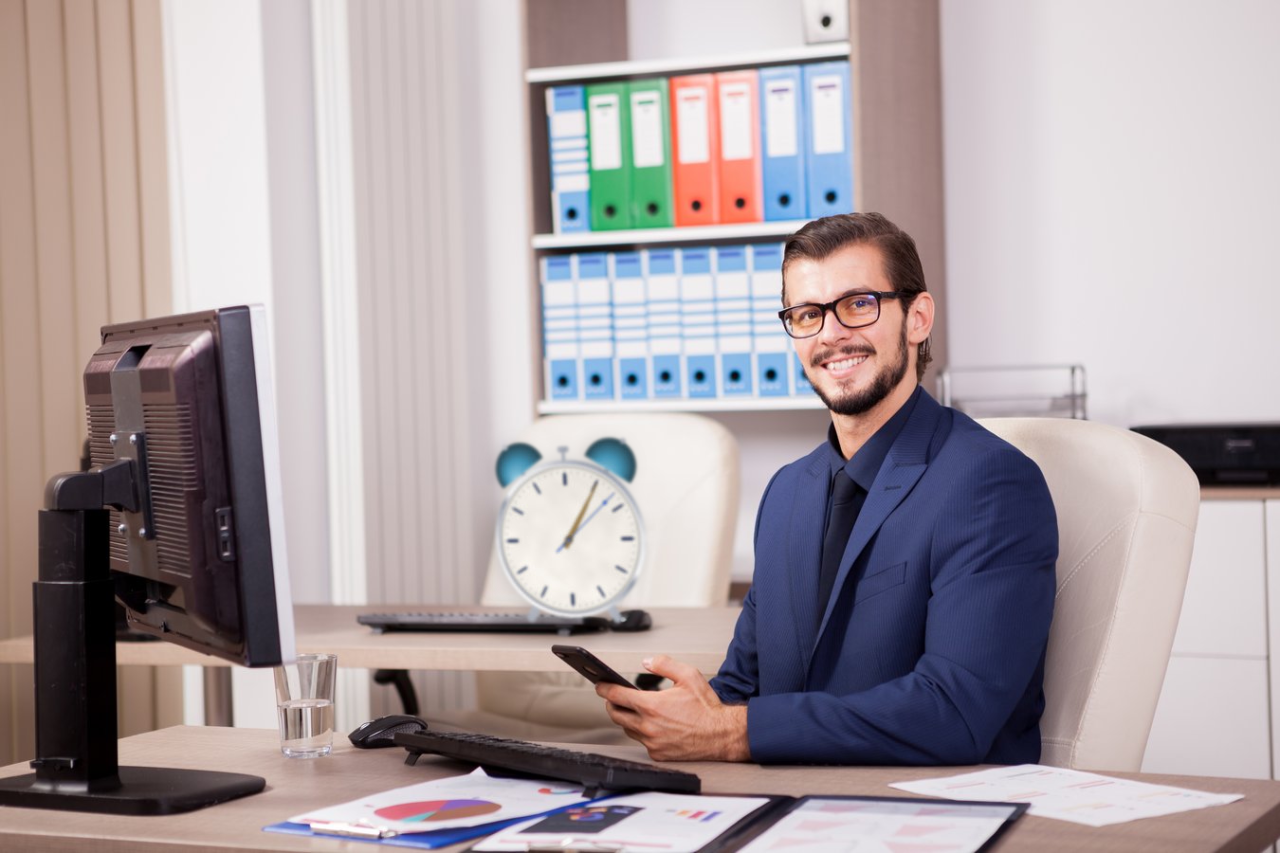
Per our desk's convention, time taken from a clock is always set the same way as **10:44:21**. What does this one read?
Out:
**1:05:08**
